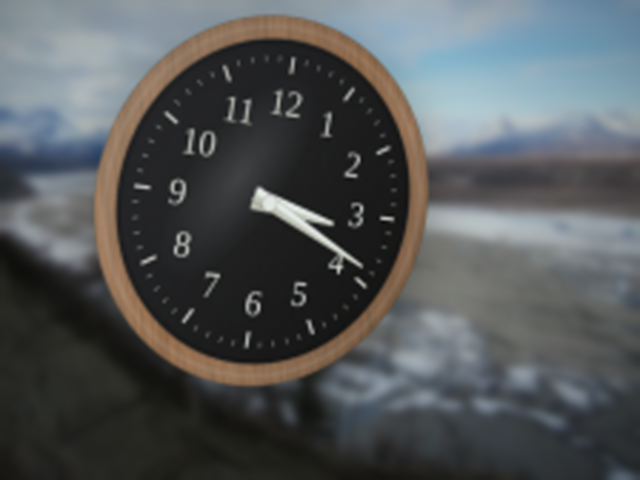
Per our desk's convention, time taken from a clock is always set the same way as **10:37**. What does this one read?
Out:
**3:19**
